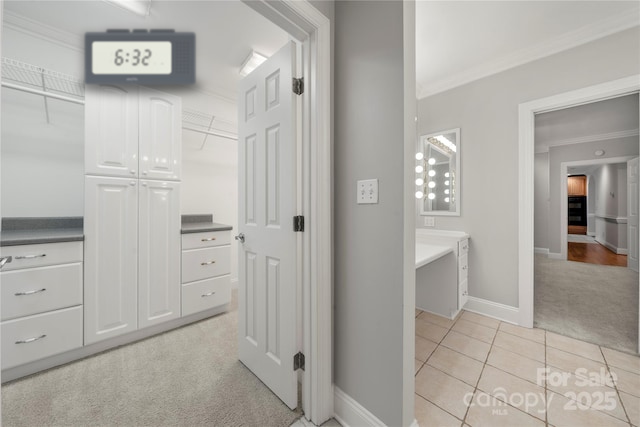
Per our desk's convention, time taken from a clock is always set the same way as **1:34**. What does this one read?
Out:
**6:32**
